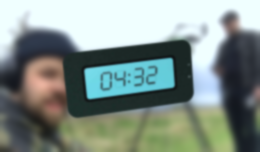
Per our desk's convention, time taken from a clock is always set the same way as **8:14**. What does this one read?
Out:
**4:32**
